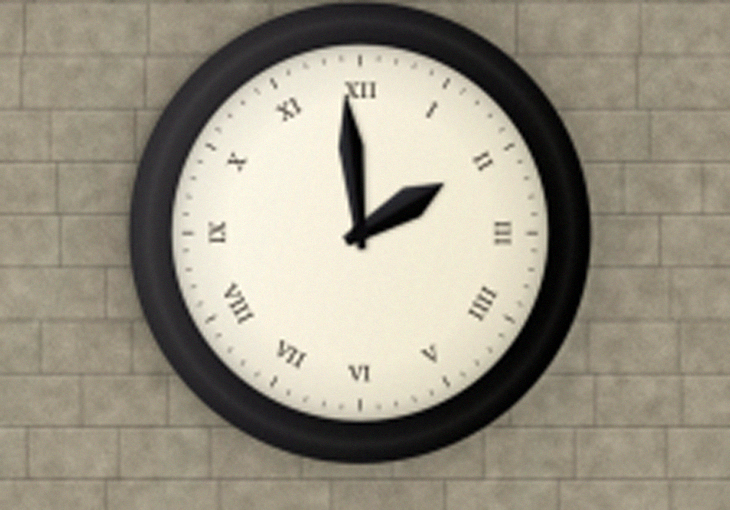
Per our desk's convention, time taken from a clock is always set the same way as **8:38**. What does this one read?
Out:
**1:59**
